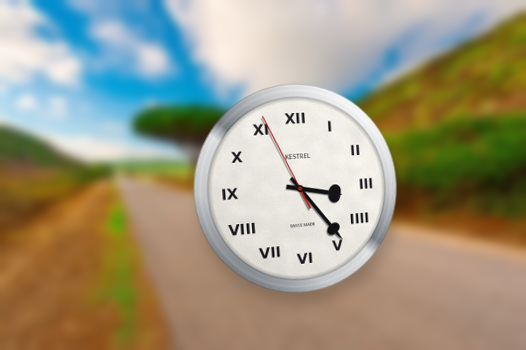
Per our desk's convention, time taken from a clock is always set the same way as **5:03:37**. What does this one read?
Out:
**3:23:56**
